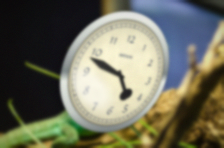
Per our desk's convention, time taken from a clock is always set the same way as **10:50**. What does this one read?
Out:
**4:48**
